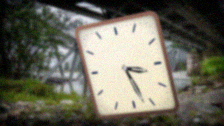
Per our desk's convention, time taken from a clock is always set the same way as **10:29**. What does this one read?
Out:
**3:27**
